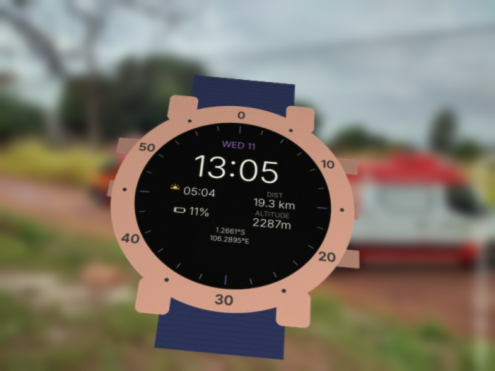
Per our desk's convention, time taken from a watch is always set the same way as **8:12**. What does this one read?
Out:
**13:05**
